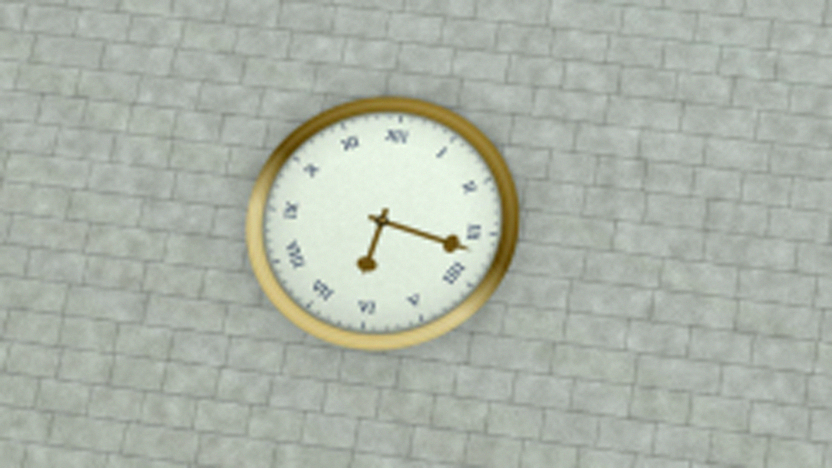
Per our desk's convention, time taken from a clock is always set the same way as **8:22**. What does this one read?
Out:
**6:17**
